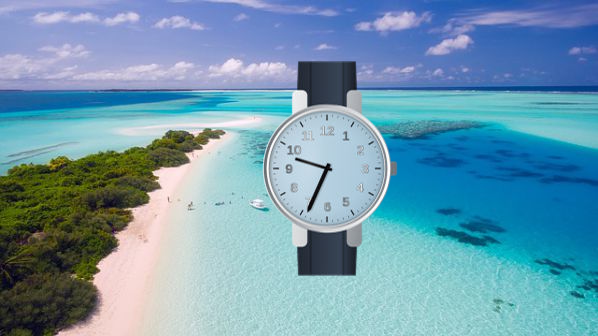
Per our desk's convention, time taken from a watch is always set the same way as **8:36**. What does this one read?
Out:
**9:34**
